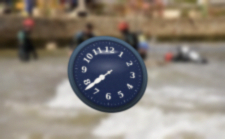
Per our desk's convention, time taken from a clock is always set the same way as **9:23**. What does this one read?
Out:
**7:38**
